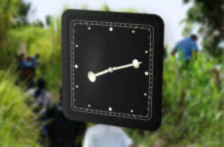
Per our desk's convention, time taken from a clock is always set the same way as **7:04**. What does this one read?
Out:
**8:12**
